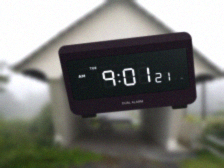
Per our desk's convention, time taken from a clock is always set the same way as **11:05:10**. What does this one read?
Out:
**9:01:21**
